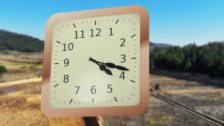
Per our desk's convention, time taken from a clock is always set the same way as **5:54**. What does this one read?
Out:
**4:18**
